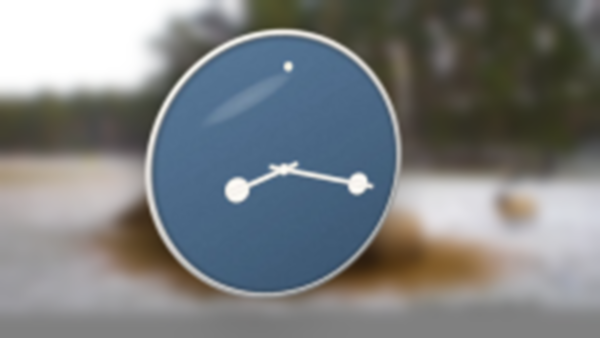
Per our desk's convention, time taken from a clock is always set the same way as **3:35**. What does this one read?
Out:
**8:17**
